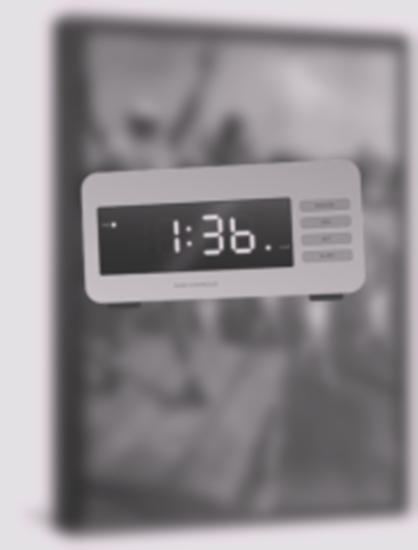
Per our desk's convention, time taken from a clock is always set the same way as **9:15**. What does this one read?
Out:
**1:36**
